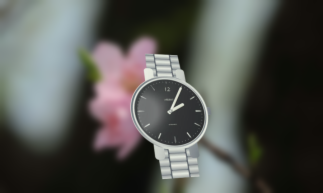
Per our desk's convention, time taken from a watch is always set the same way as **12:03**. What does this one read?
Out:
**2:05**
